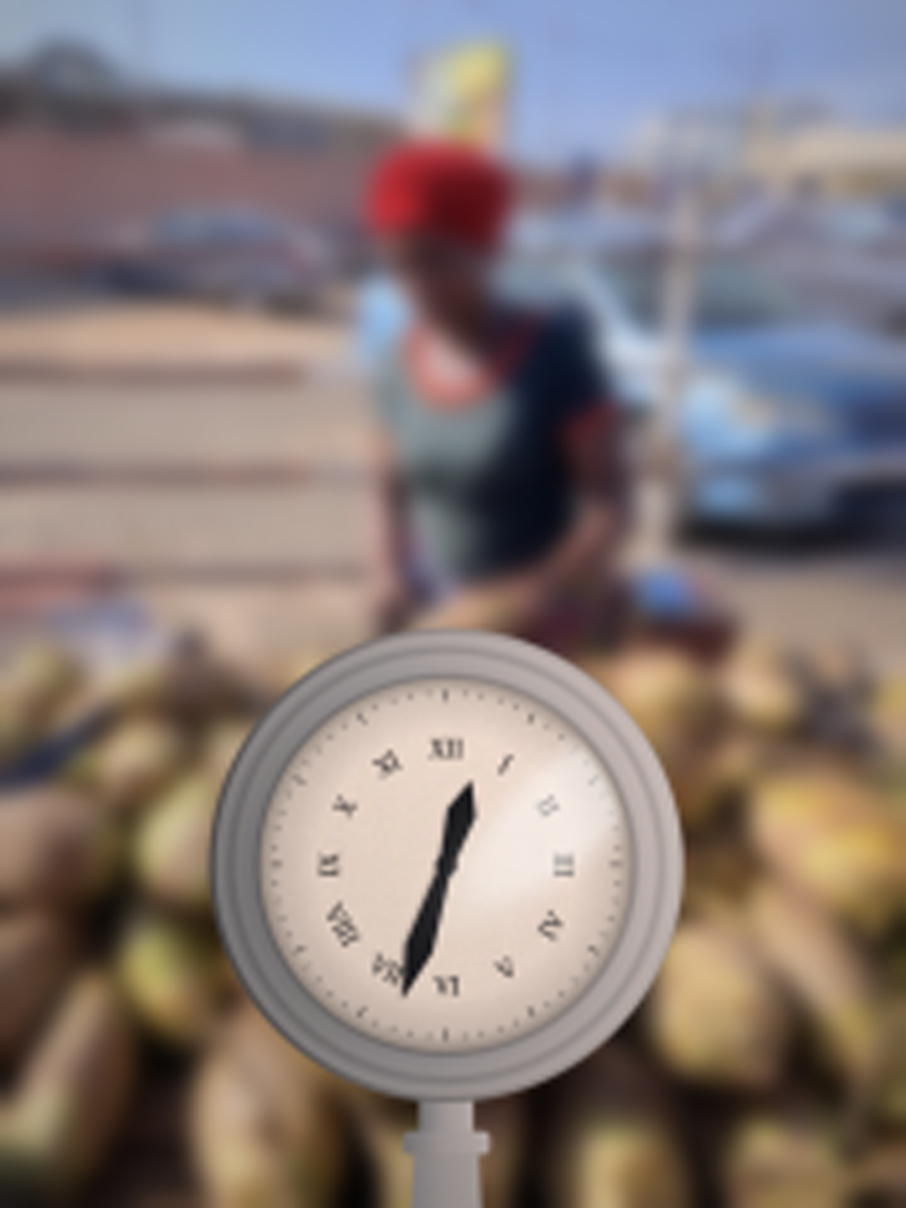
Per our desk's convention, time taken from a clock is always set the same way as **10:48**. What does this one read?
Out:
**12:33**
